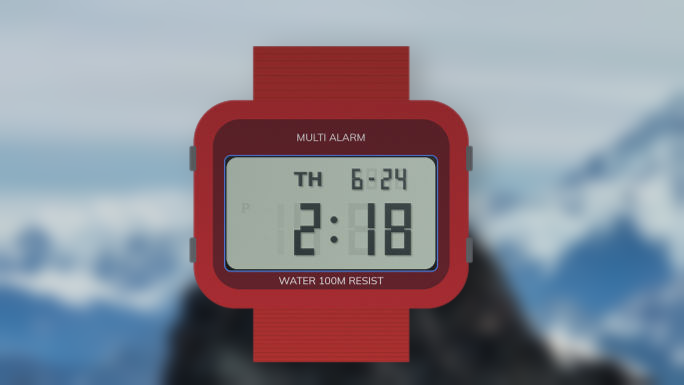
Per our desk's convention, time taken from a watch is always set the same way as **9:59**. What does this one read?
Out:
**2:18**
